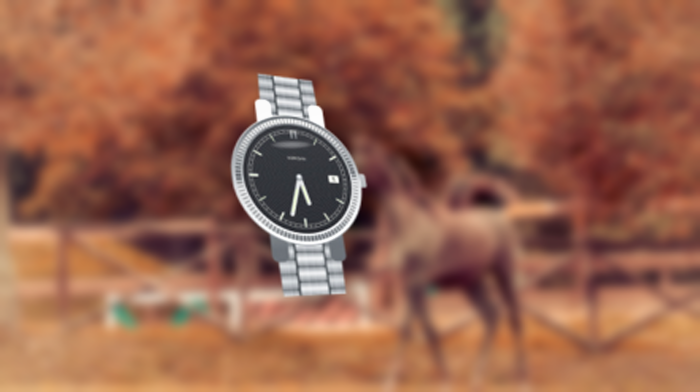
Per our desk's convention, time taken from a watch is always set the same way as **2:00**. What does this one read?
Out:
**5:33**
